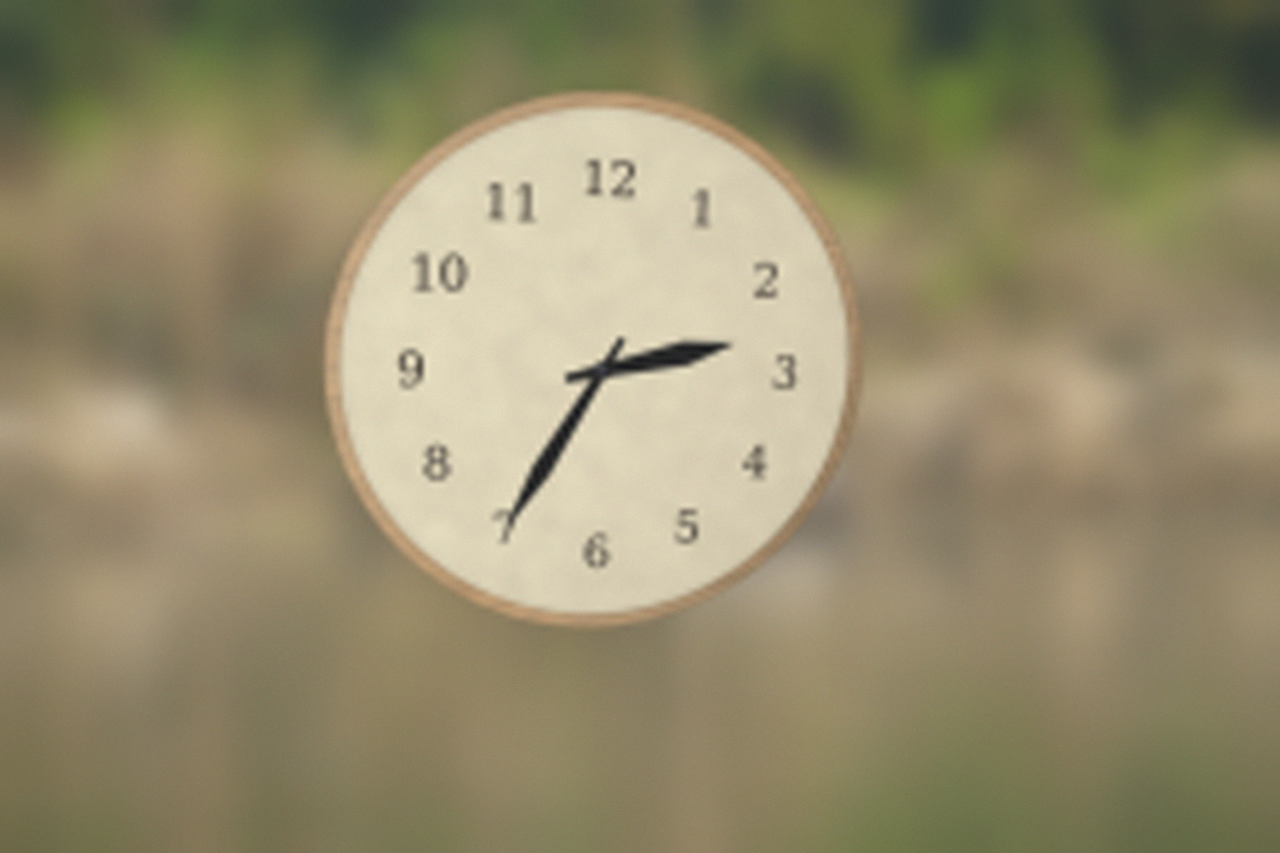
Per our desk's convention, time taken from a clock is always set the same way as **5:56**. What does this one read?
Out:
**2:35**
